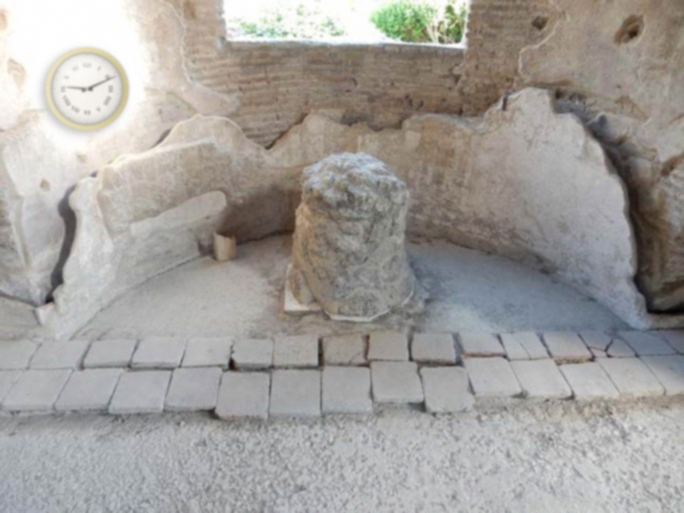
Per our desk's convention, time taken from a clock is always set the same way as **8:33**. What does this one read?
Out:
**9:11**
